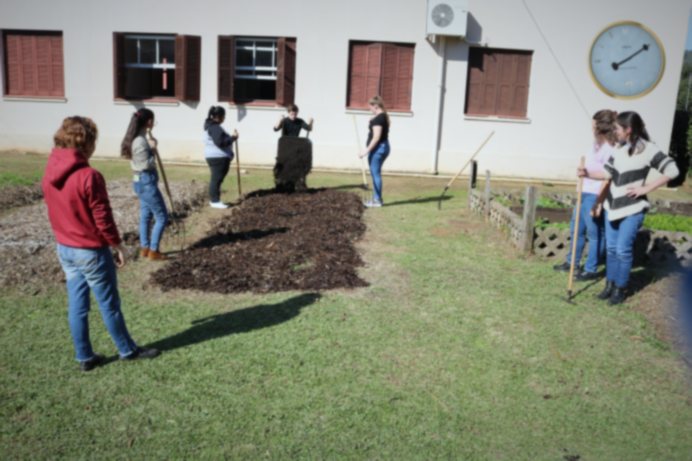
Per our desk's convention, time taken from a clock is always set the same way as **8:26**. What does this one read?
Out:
**8:10**
